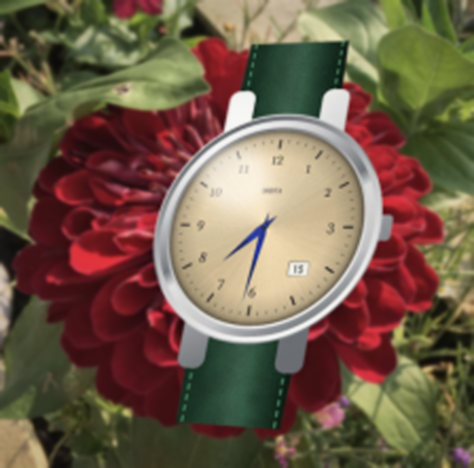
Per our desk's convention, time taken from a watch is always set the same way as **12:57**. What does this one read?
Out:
**7:31**
